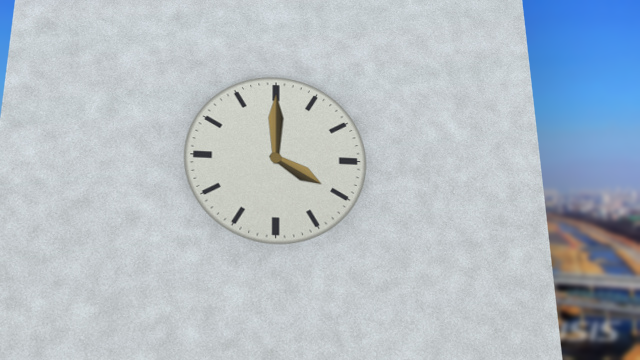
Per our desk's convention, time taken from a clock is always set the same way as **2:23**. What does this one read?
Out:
**4:00**
